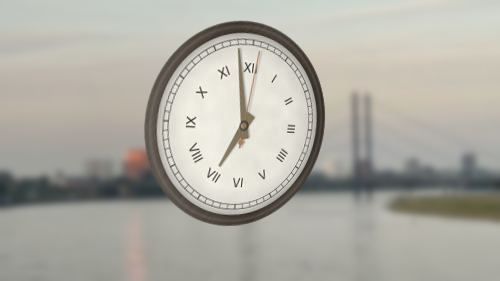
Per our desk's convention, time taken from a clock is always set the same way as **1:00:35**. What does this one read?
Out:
**6:58:01**
